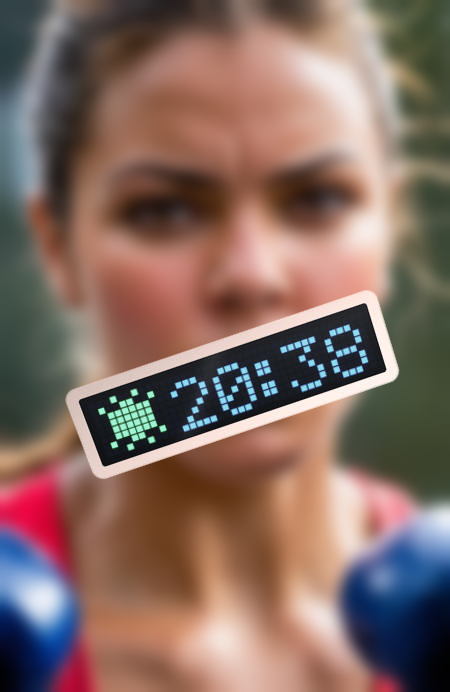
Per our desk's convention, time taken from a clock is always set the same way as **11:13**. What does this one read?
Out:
**20:38**
